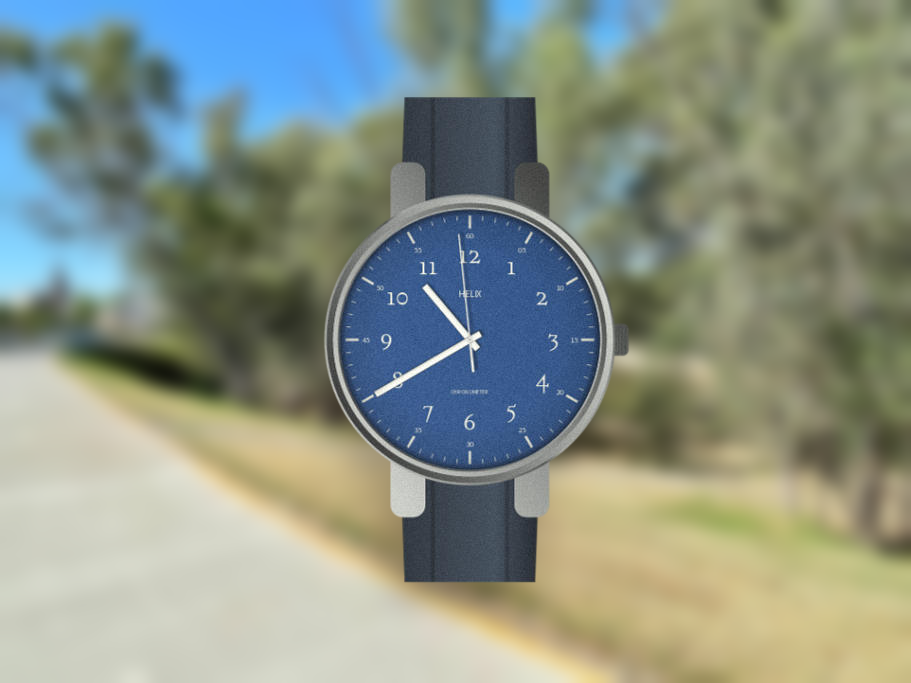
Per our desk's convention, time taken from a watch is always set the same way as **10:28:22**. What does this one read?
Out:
**10:39:59**
